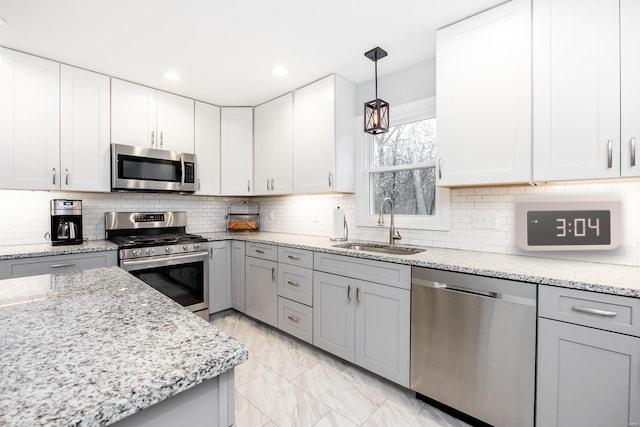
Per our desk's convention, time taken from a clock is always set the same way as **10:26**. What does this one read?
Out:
**3:04**
